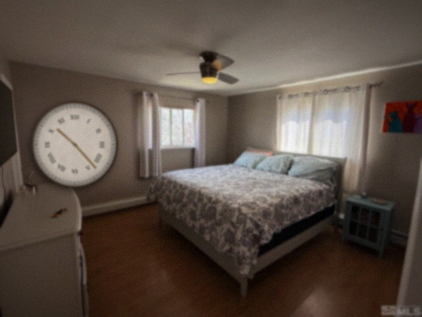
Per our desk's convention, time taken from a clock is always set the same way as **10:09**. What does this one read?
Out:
**10:23**
